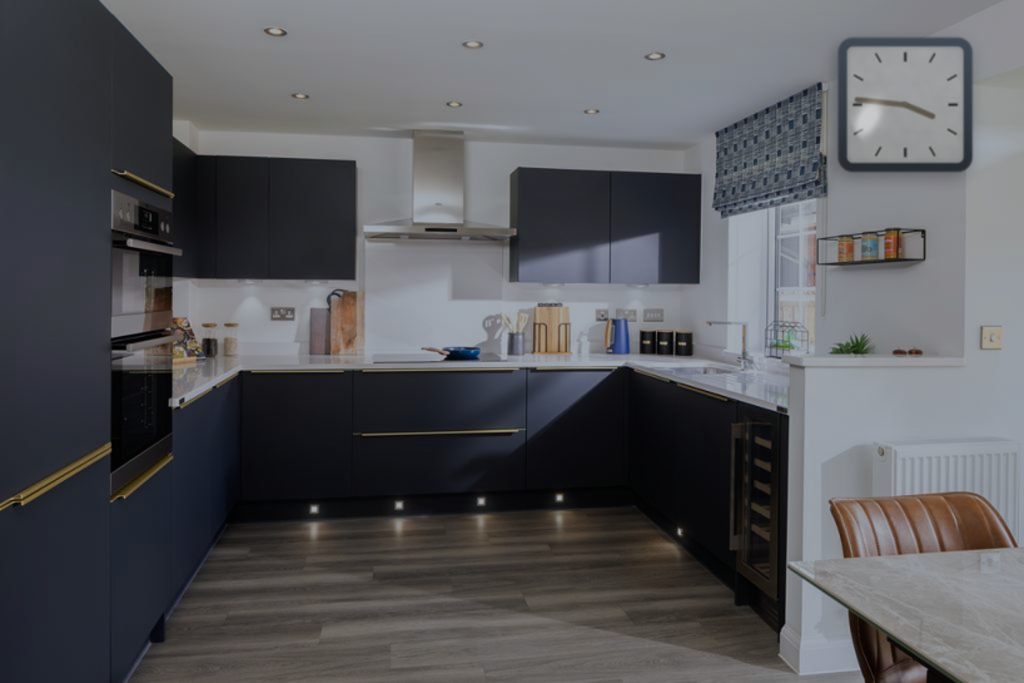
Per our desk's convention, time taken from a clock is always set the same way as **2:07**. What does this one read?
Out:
**3:46**
